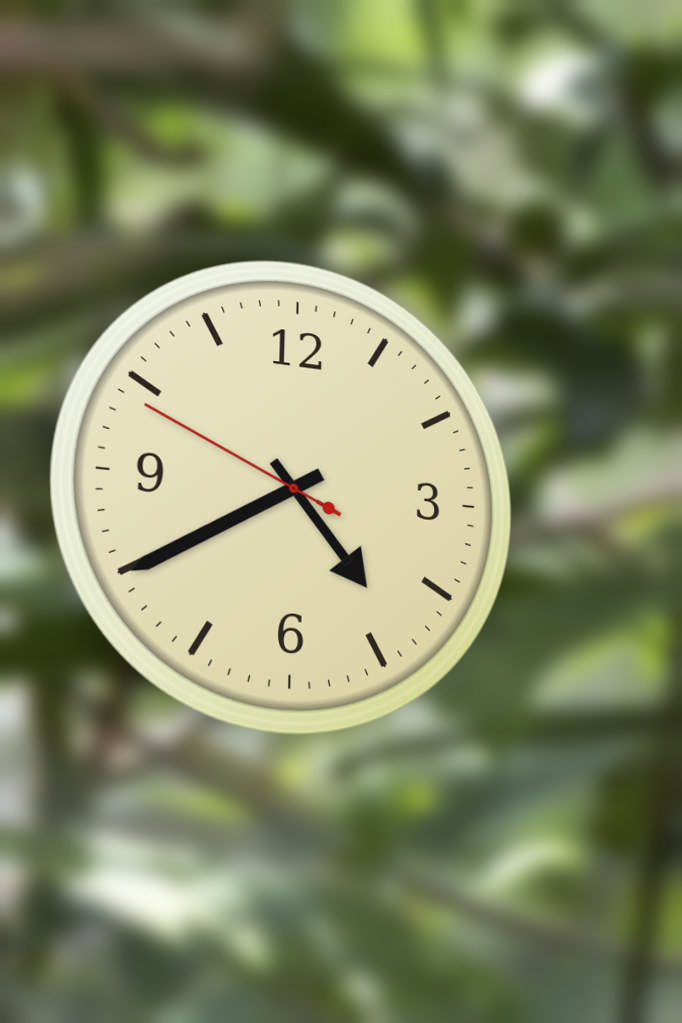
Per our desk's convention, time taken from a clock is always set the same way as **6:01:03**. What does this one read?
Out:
**4:39:49**
